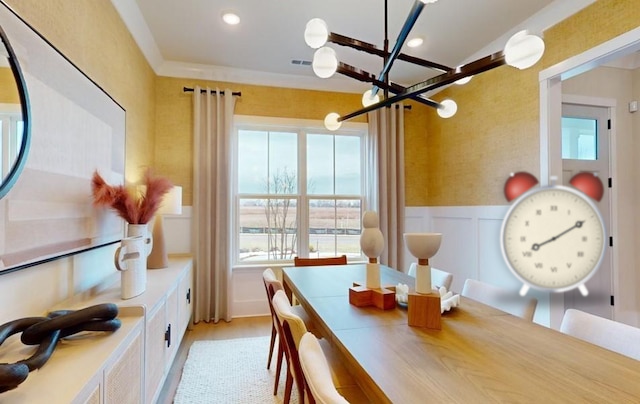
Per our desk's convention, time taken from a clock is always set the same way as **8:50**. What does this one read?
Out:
**8:10**
